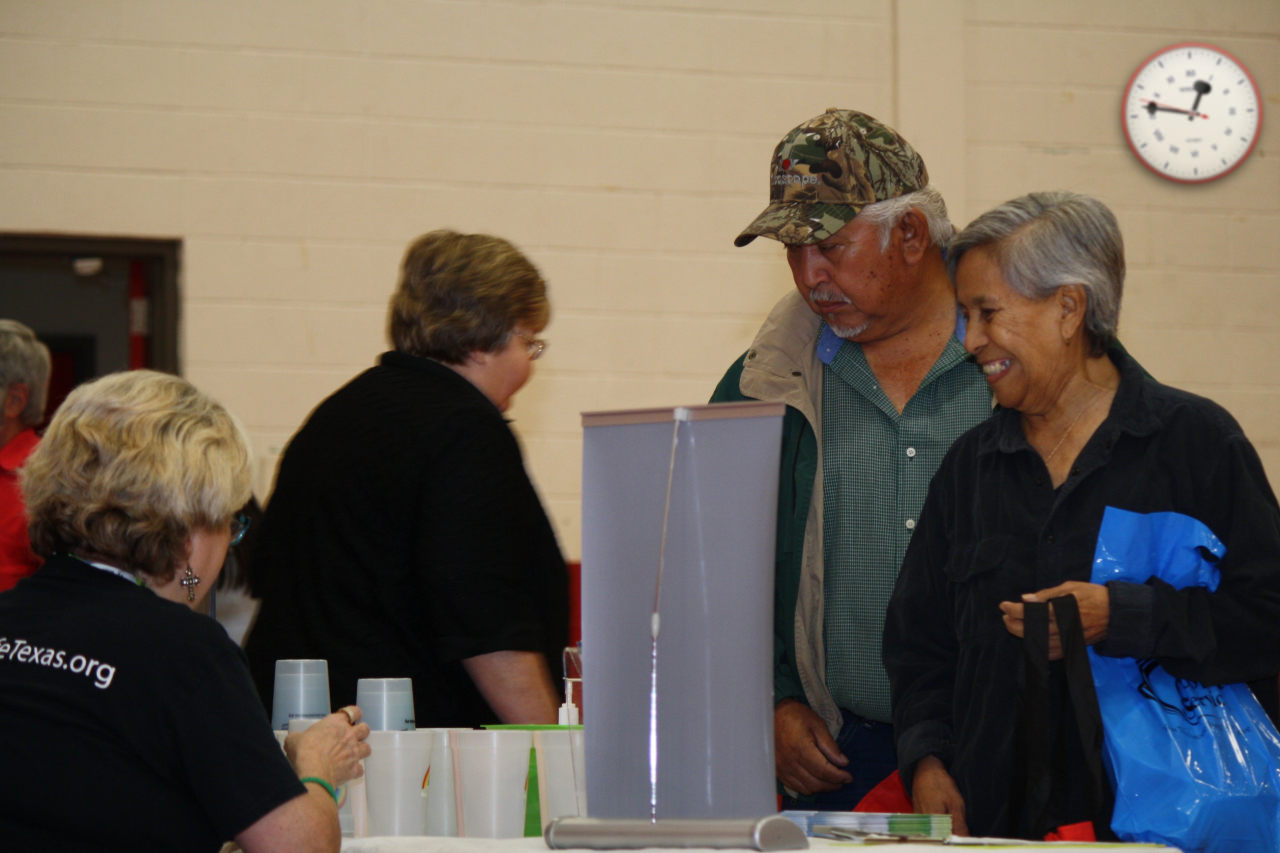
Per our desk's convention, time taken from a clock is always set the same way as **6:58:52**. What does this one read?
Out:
**12:46:48**
